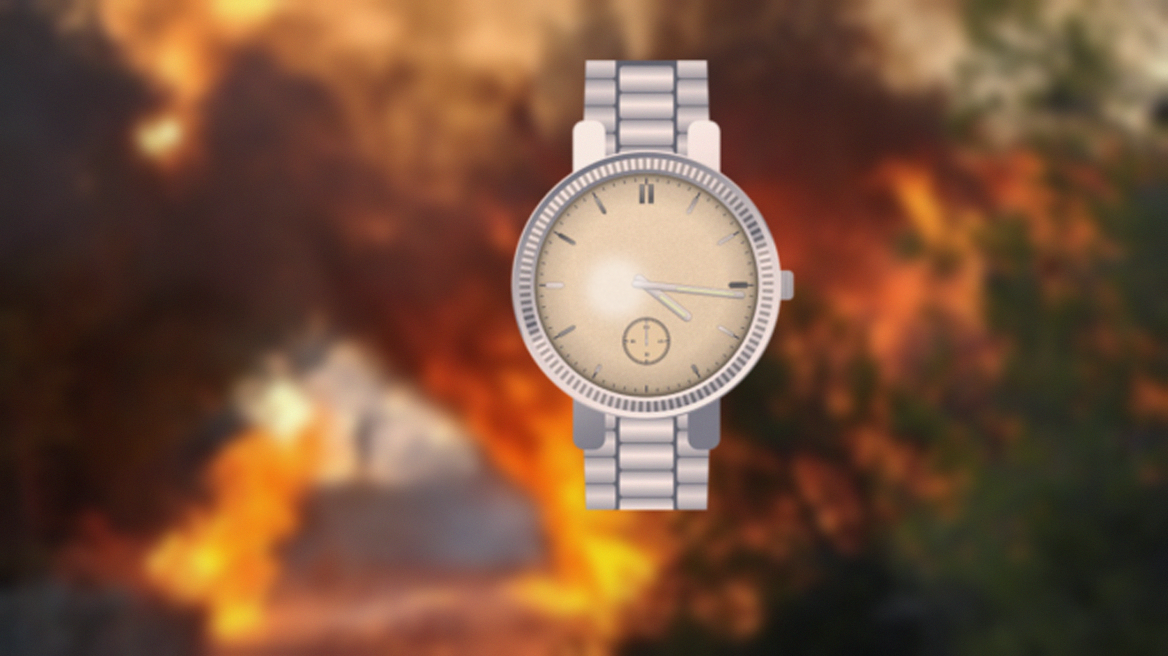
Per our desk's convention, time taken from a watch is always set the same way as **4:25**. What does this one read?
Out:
**4:16**
